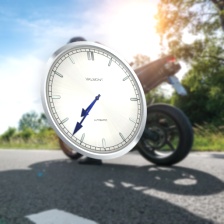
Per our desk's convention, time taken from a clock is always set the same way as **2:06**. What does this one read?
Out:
**7:37**
